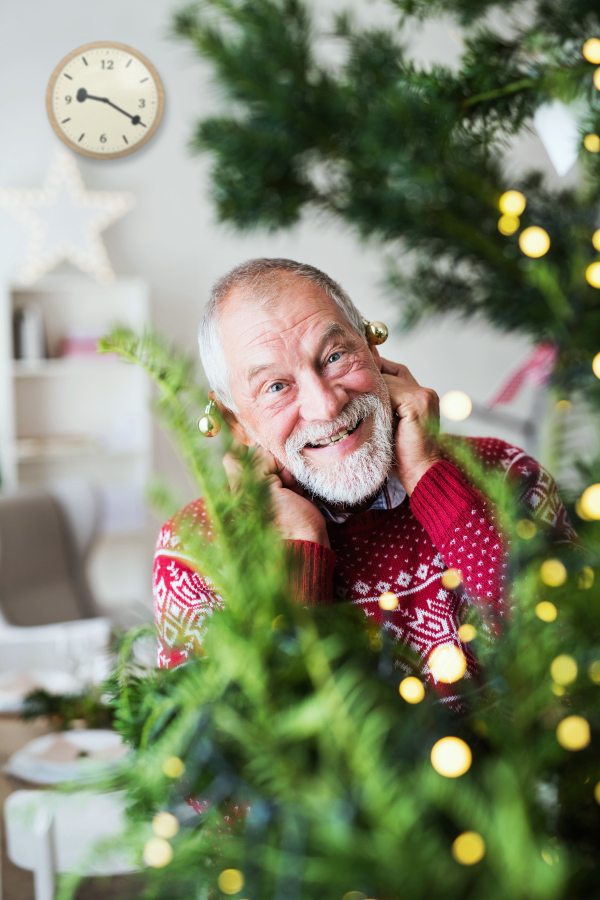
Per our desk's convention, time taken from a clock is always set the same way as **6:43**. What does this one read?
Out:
**9:20**
